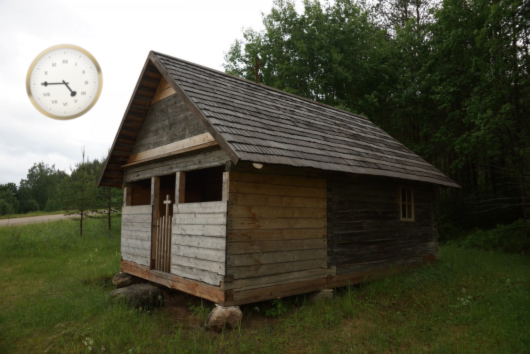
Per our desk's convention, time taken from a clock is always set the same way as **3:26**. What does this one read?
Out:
**4:45**
